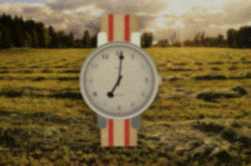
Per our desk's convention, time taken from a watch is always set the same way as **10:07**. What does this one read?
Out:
**7:01**
